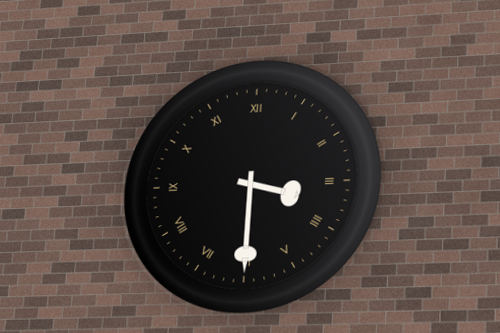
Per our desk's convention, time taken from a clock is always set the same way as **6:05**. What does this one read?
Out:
**3:30**
